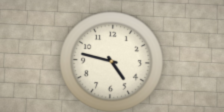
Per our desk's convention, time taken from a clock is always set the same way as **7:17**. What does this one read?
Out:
**4:47**
